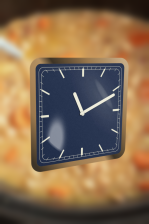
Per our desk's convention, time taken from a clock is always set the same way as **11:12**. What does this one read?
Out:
**11:11**
